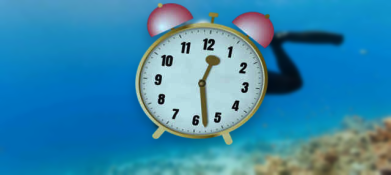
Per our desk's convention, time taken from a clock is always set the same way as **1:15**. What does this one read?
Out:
**12:28**
